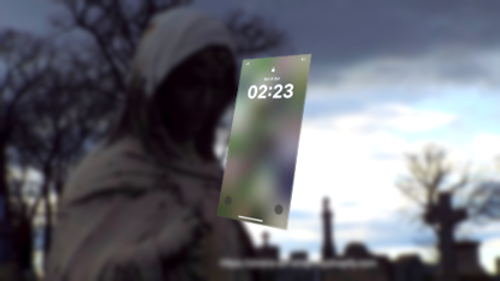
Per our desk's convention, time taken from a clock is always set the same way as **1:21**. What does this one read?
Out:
**2:23**
